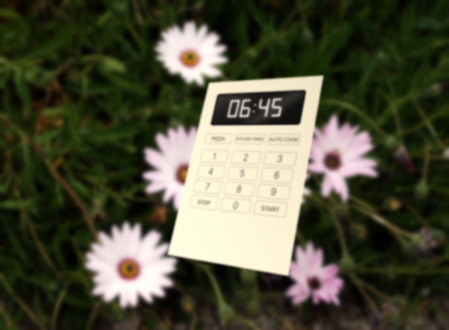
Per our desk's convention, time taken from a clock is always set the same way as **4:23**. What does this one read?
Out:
**6:45**
